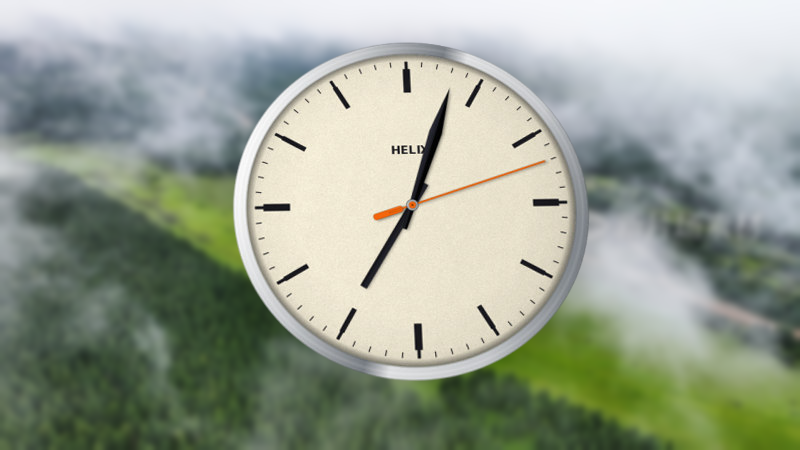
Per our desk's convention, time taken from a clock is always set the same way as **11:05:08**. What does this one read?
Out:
**7:03:12**
